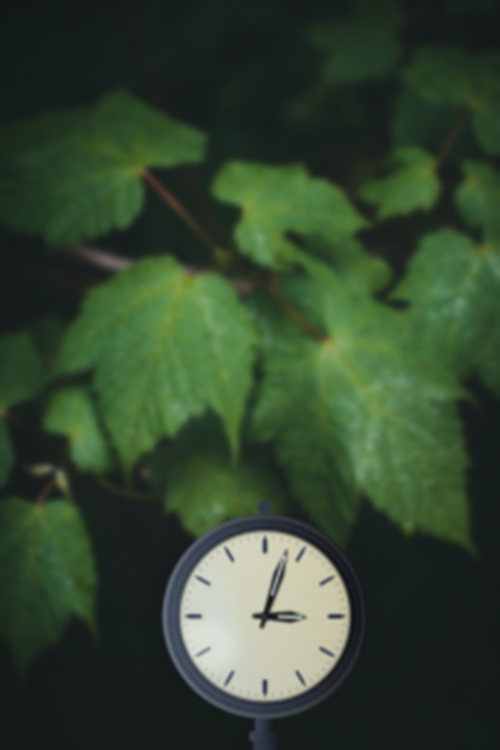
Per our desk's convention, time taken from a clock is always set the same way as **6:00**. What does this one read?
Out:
**3:03**
